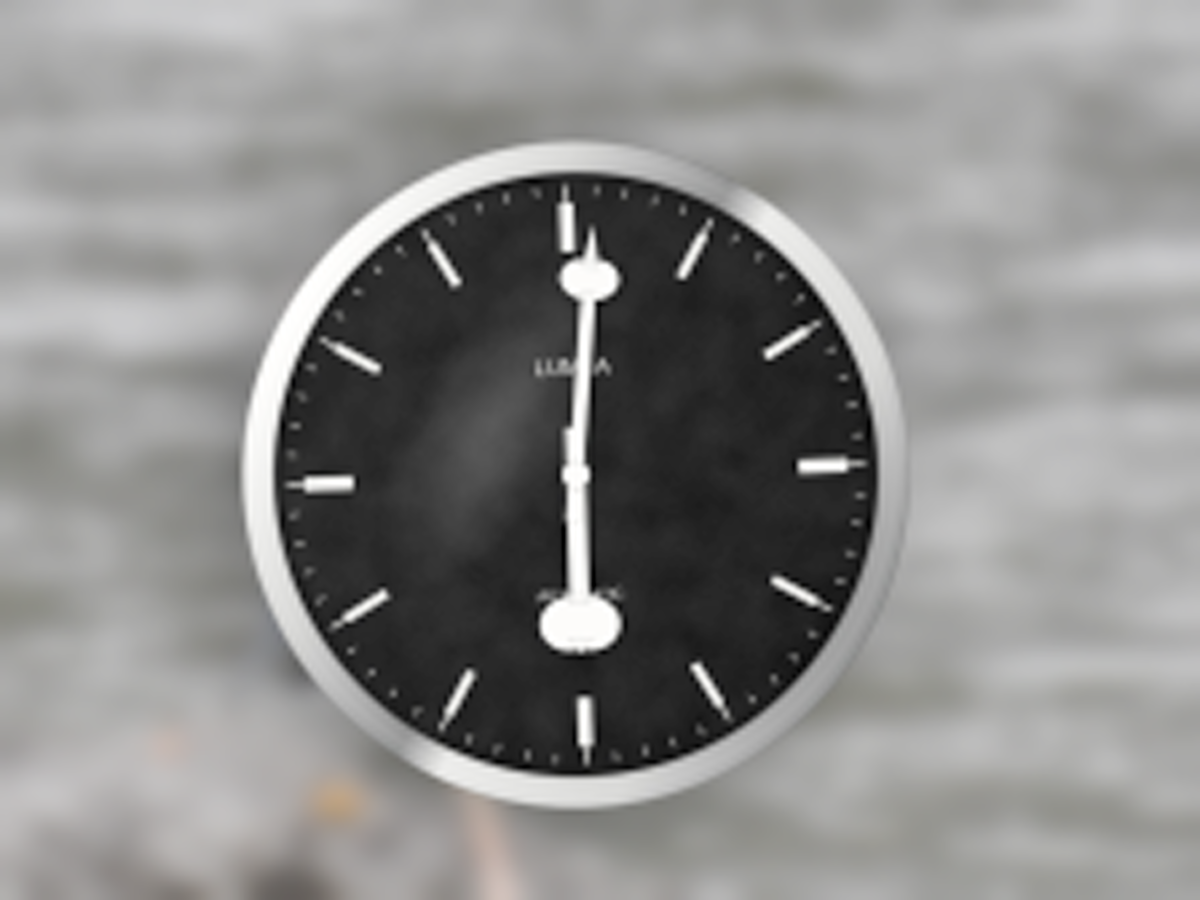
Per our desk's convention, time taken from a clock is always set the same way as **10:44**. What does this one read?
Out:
**6:01**
